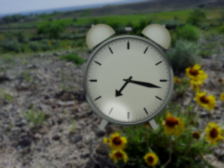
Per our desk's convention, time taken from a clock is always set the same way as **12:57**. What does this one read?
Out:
**7:17**
